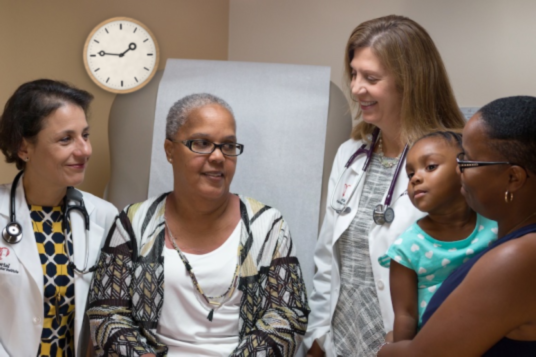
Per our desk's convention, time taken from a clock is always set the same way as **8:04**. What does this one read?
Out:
**1:46**
